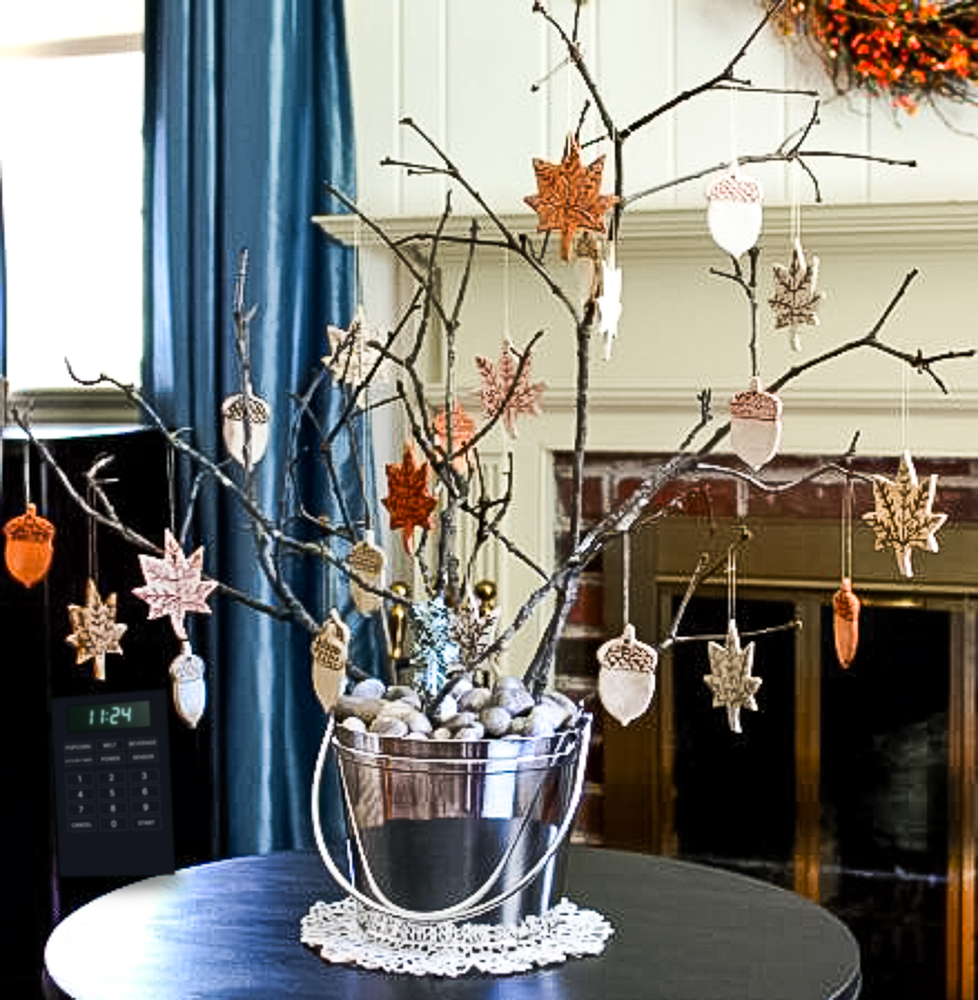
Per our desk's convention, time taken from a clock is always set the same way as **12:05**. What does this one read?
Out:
**11:24**
